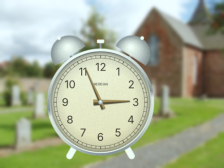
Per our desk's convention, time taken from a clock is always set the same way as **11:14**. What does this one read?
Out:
**2:56**
